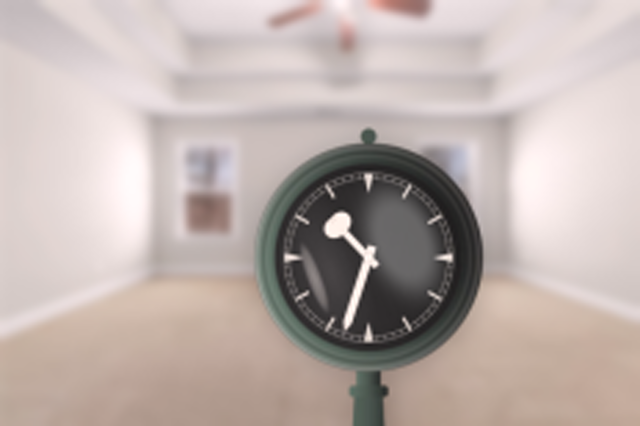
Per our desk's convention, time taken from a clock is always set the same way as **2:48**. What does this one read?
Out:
**10:33**
